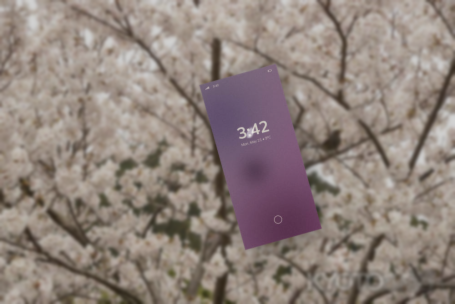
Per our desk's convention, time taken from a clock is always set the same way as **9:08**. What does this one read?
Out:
**3:42**
